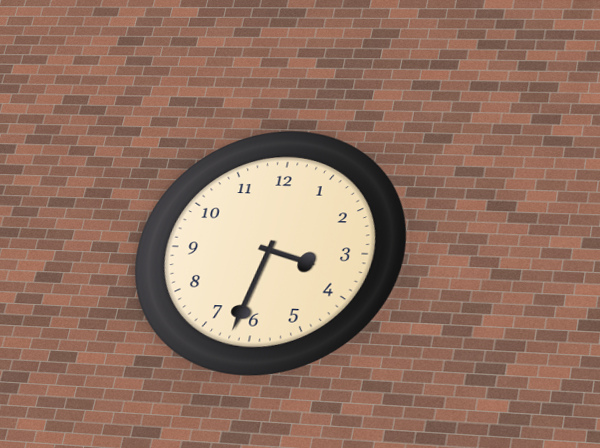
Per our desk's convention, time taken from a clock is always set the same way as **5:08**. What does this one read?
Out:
**3:32**
